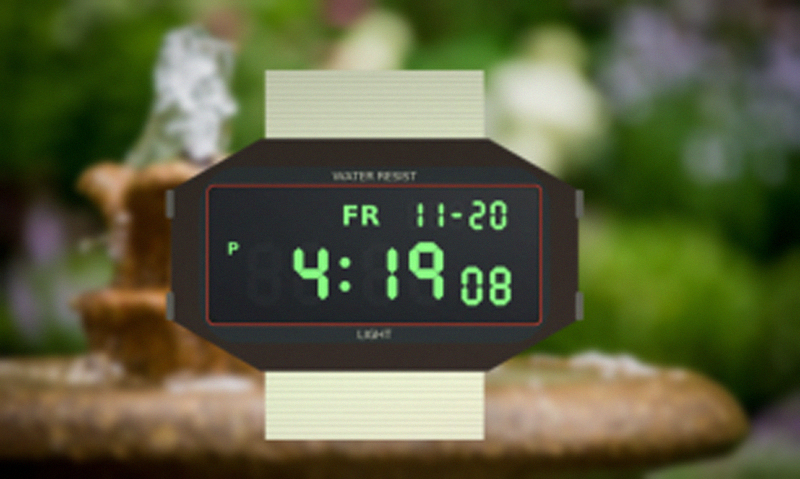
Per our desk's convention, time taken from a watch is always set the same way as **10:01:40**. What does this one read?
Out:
**4:19:08**
